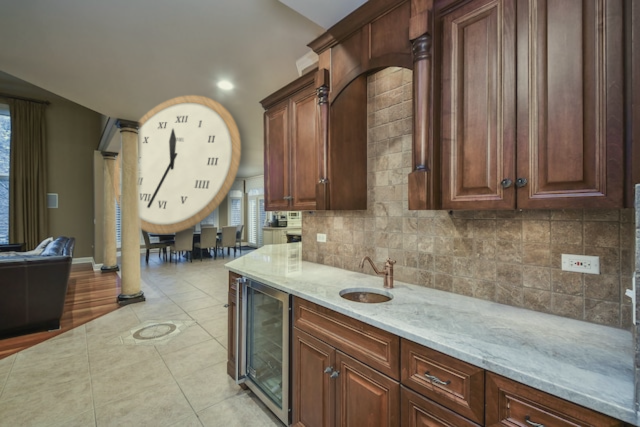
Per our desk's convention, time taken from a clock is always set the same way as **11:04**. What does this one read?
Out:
**11:33**
